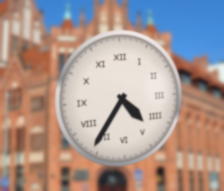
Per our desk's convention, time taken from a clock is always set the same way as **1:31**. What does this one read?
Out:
**4:36**
